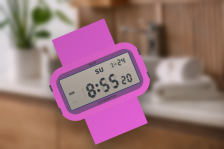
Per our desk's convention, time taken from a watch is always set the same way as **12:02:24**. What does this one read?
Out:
**8:55:20**
